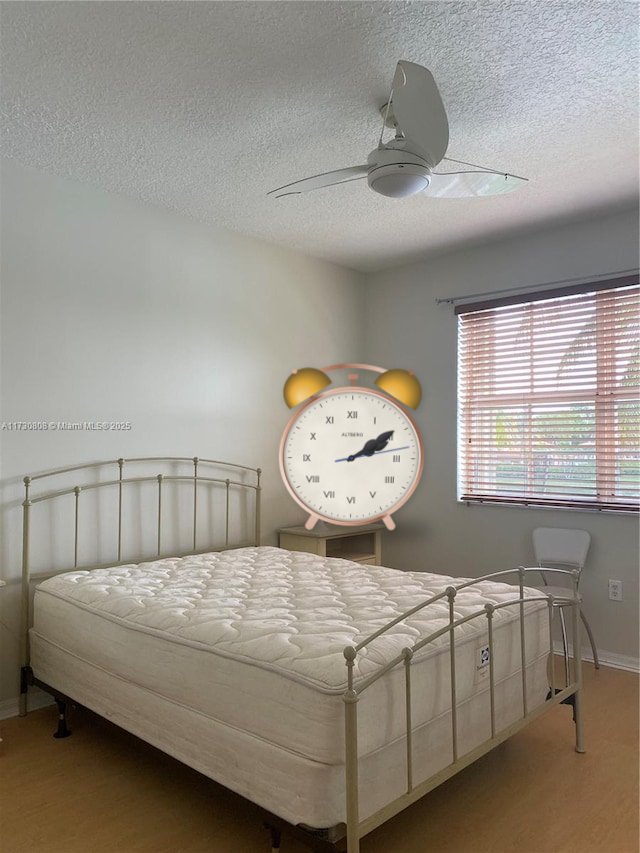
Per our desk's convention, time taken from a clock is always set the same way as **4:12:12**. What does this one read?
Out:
**2:09:13**
